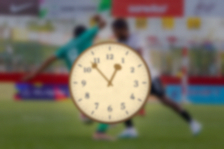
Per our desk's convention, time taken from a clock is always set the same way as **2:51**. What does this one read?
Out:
**12:53**
